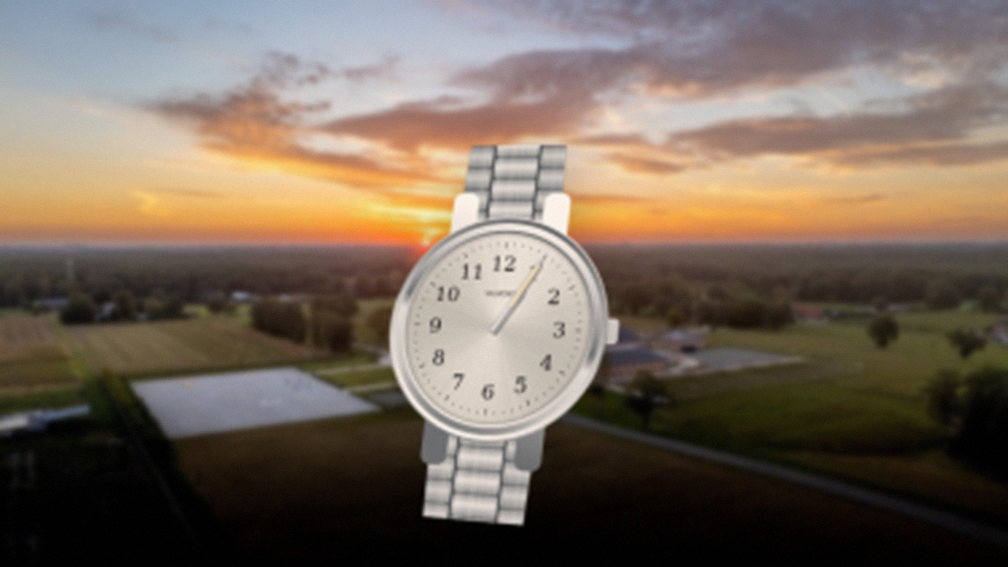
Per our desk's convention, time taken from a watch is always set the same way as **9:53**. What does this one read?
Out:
**1:05**
